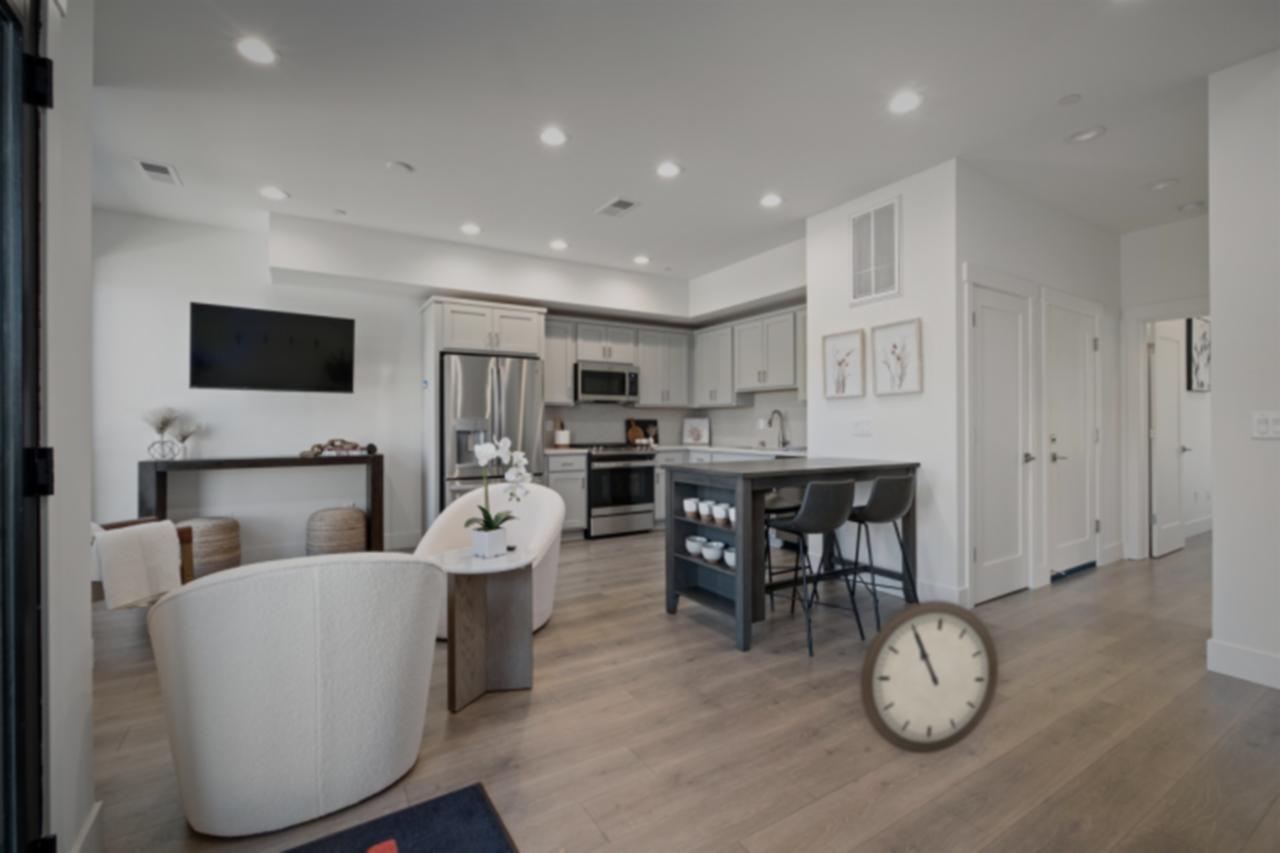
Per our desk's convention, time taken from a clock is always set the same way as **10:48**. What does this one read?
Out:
**10:55**
